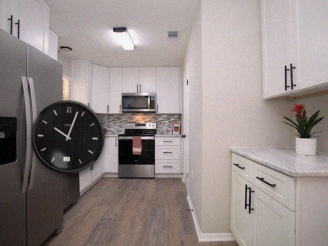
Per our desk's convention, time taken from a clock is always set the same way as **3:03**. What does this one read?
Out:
**10:03**
